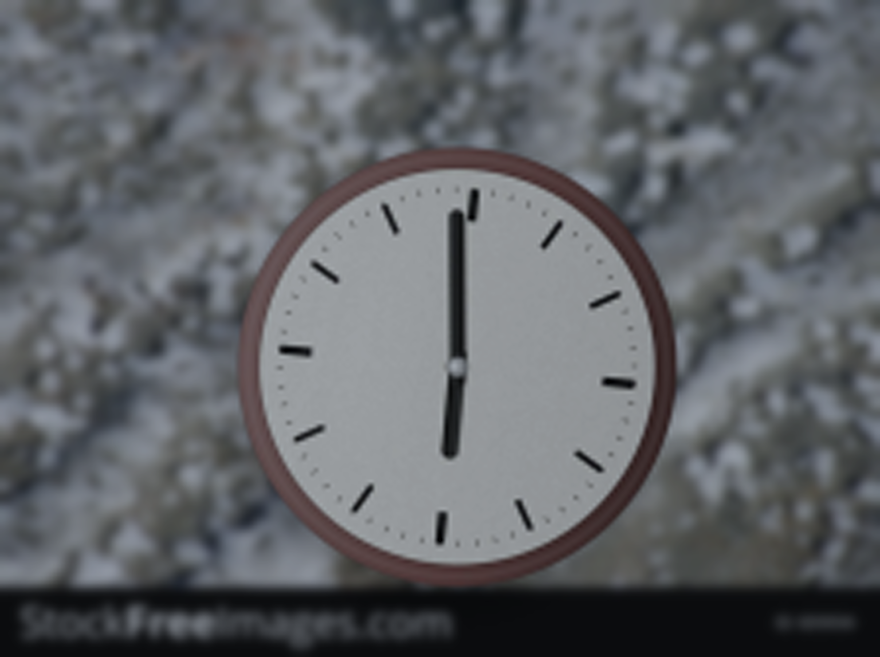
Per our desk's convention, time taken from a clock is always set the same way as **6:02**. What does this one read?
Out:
**5:59**
